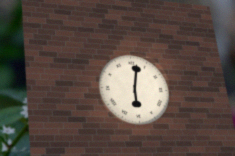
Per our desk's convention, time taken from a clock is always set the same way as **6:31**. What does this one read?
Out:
**6:02**
